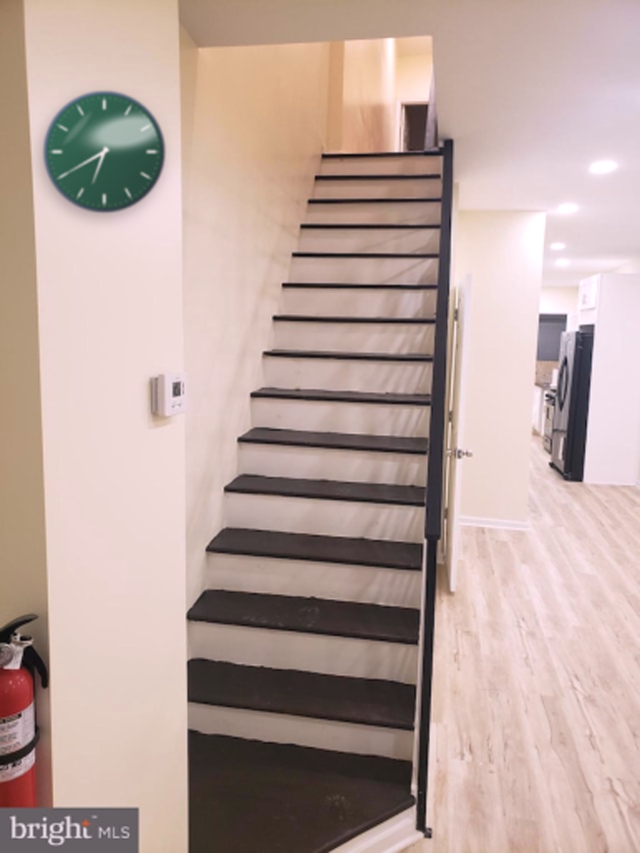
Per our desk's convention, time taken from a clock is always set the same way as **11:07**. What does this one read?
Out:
**6:40**
